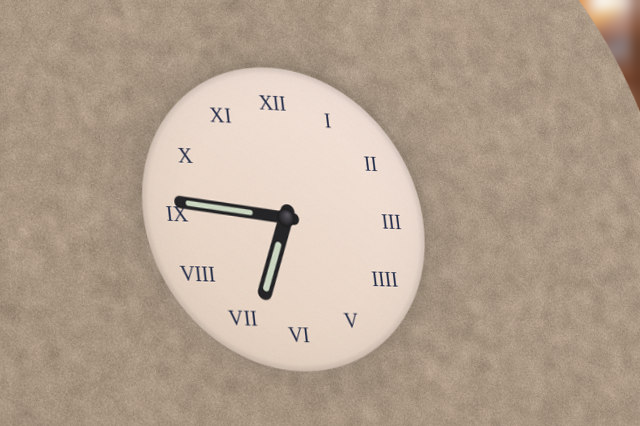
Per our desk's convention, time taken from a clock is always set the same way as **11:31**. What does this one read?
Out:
**6:46**
